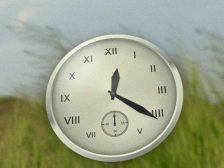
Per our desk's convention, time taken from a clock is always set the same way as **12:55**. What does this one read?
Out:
**12:21**
